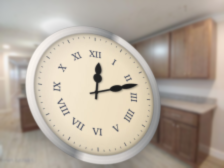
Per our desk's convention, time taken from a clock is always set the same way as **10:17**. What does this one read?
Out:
**12:12**
